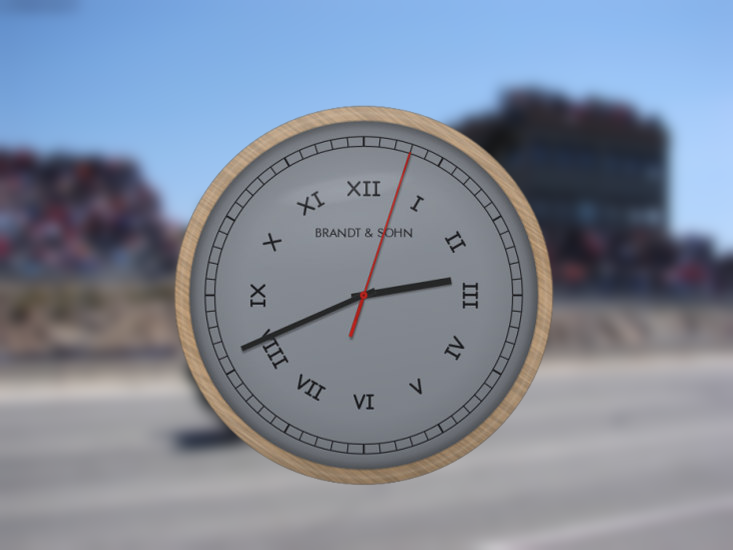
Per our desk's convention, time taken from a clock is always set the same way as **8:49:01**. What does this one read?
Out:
**2:41:03**
